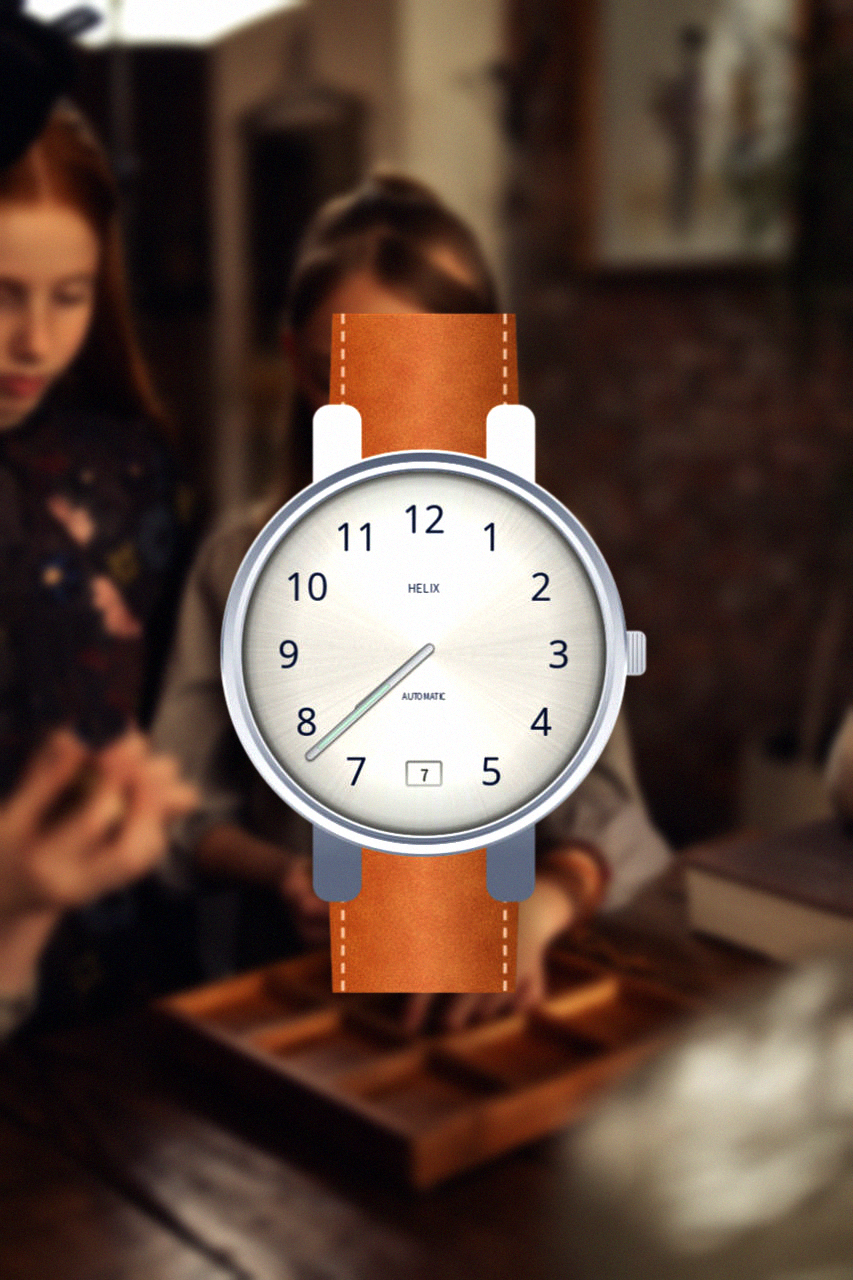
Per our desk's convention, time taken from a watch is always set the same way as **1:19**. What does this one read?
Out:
**7:38**
